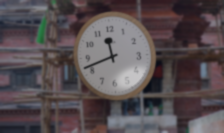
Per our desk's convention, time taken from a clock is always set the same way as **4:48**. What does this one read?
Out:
**11:42**
